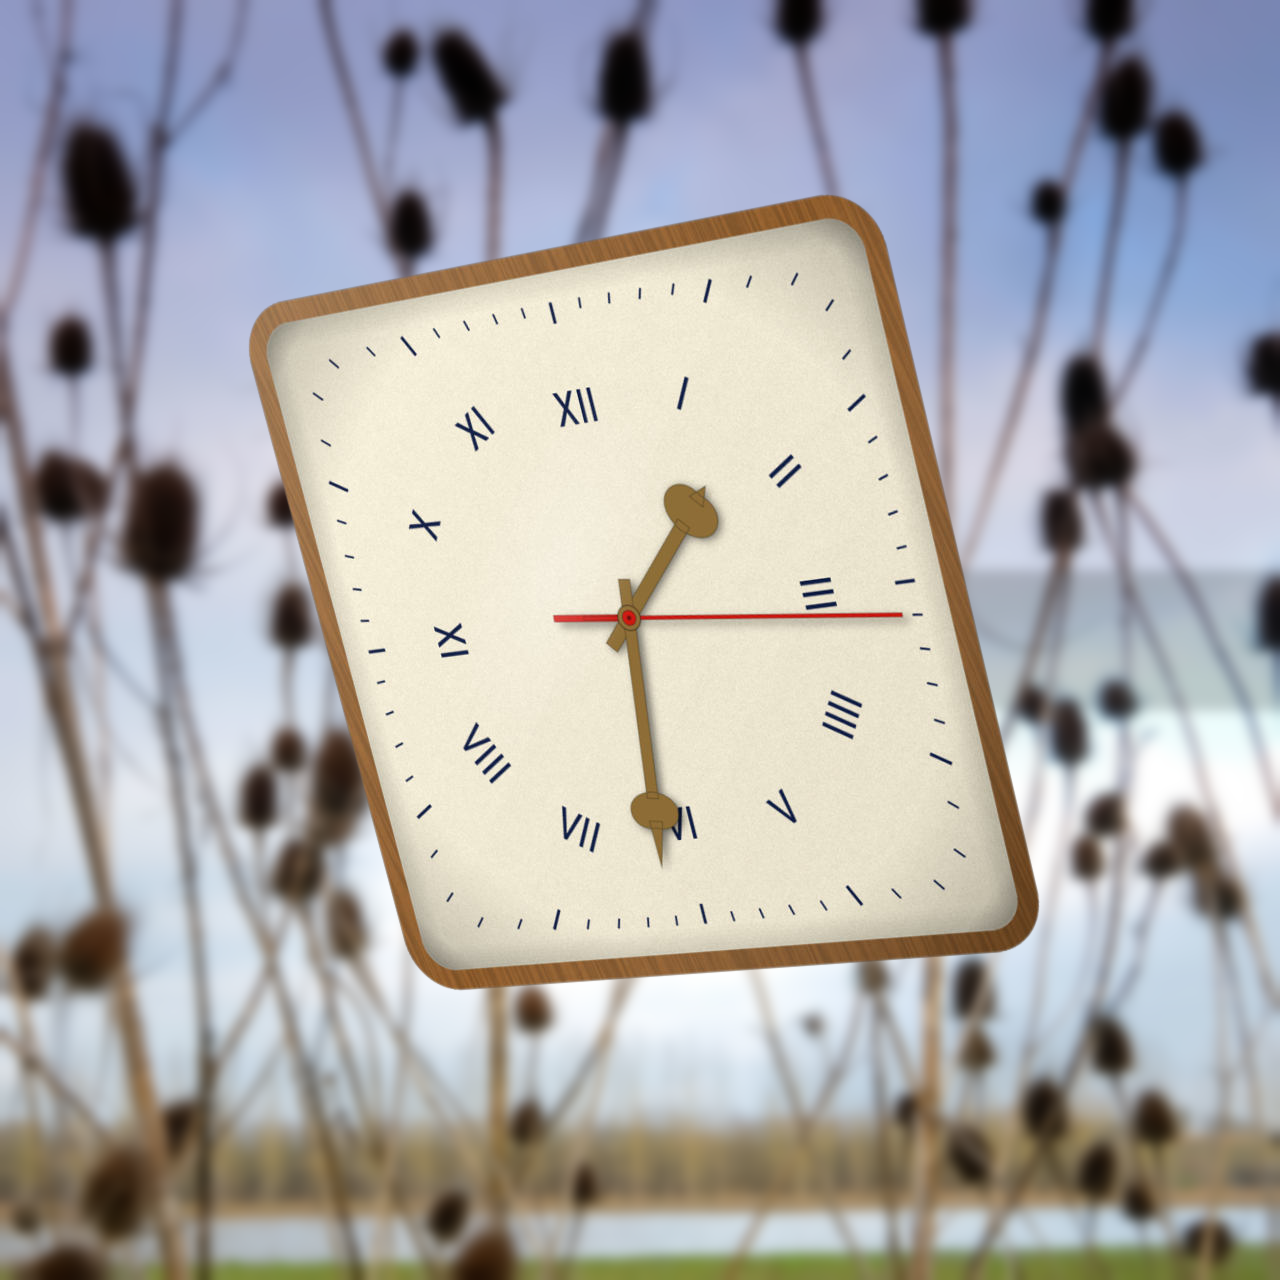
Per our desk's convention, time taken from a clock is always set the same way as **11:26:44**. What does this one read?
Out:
**1:31:16**
